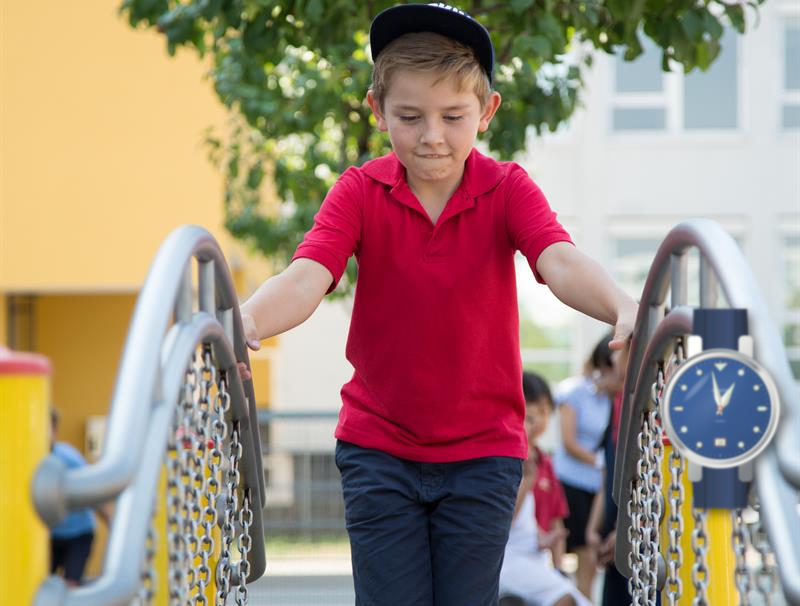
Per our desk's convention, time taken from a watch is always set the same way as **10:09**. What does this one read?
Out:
**12:58**
